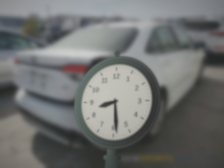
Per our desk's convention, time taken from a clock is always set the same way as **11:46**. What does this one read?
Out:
**8:29**
